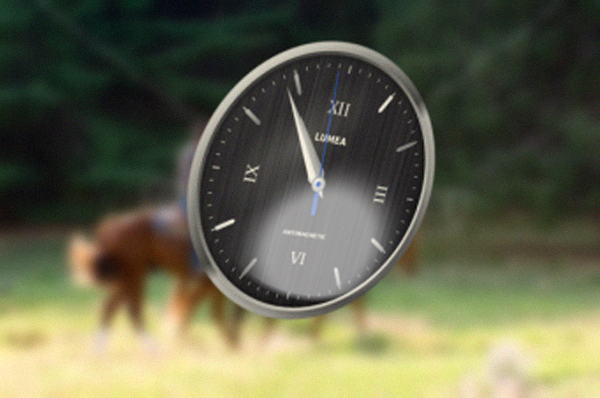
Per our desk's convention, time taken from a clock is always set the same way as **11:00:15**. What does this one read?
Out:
**10:53:59**
